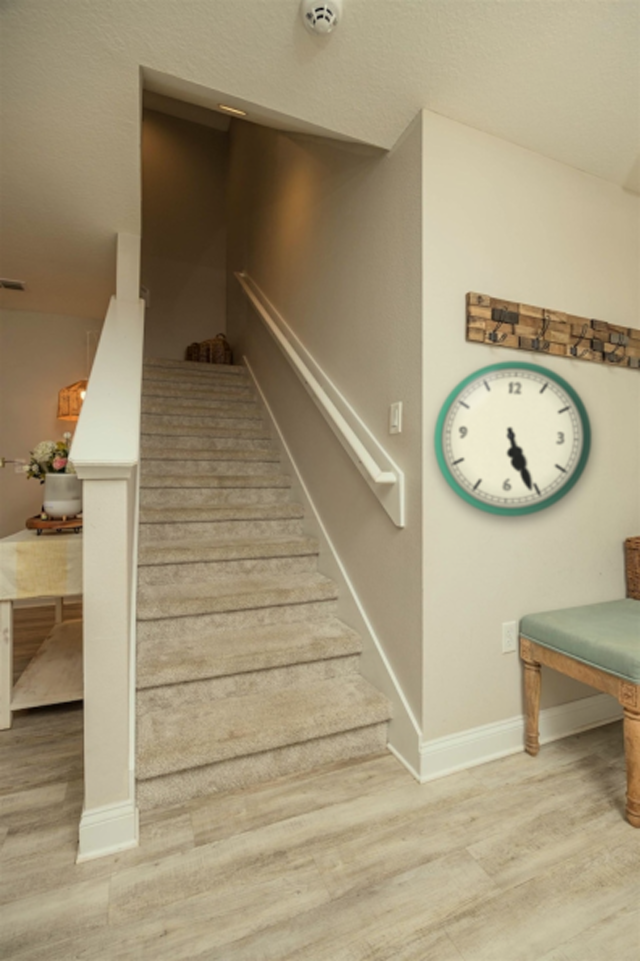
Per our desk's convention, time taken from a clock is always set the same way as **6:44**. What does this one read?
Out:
**5:26**
